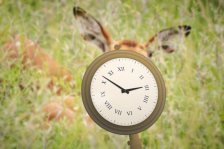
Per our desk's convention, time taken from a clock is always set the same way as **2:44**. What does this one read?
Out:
**2:52**
